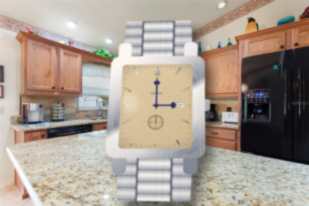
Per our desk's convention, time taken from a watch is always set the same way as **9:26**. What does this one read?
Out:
**3:00**
